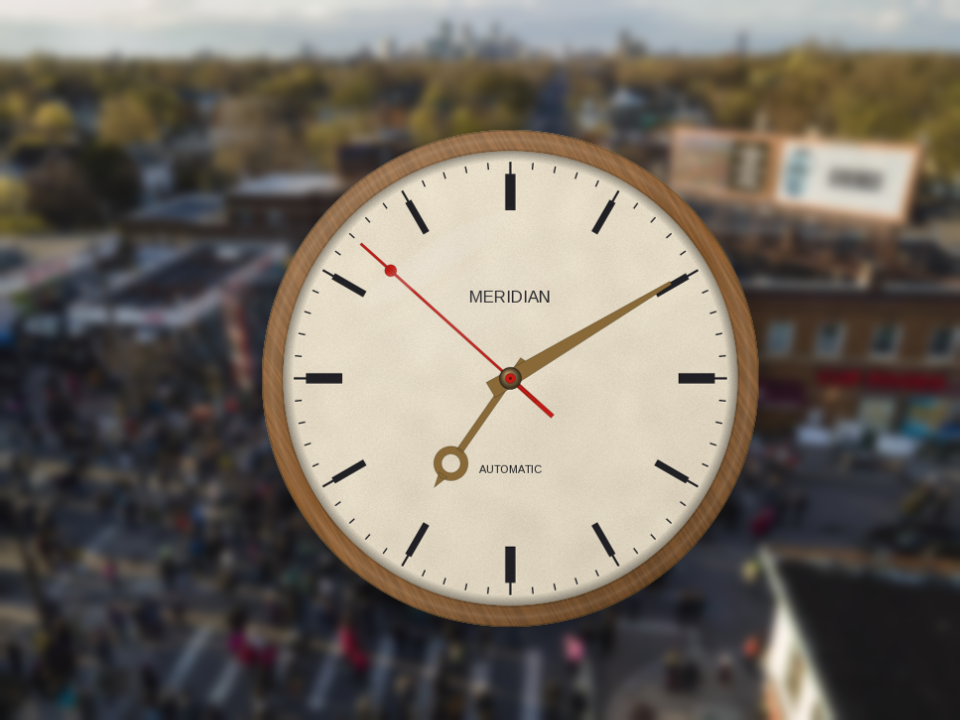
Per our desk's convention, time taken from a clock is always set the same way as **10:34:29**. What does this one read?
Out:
**7:09:52**
